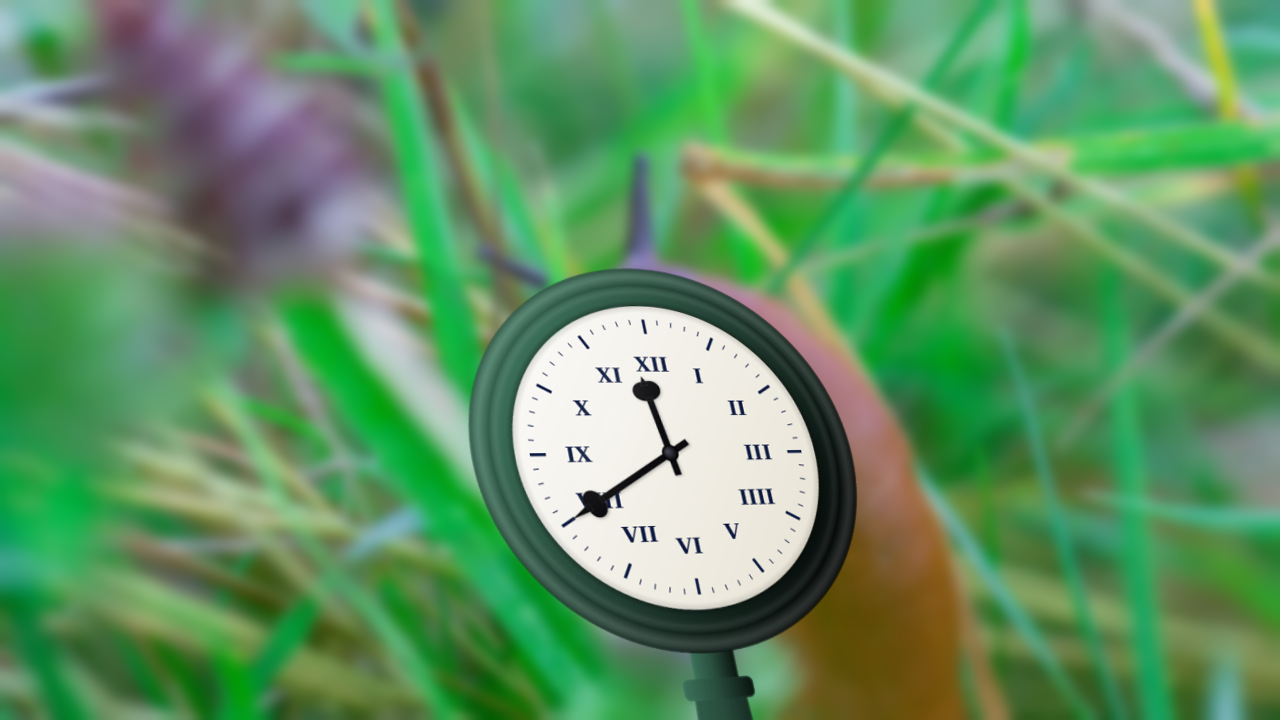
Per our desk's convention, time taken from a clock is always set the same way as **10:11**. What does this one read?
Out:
**11:40**
